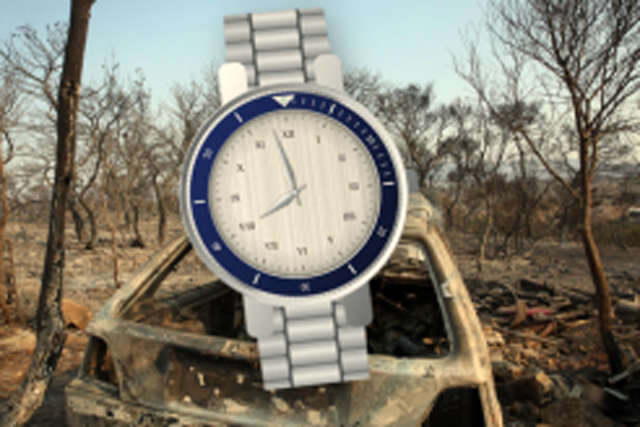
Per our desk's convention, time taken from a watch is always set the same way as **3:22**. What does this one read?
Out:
**7:58**
